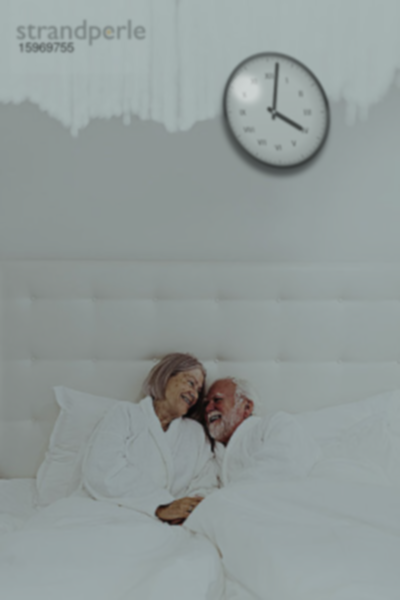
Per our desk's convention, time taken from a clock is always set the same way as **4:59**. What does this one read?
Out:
**4:02**
